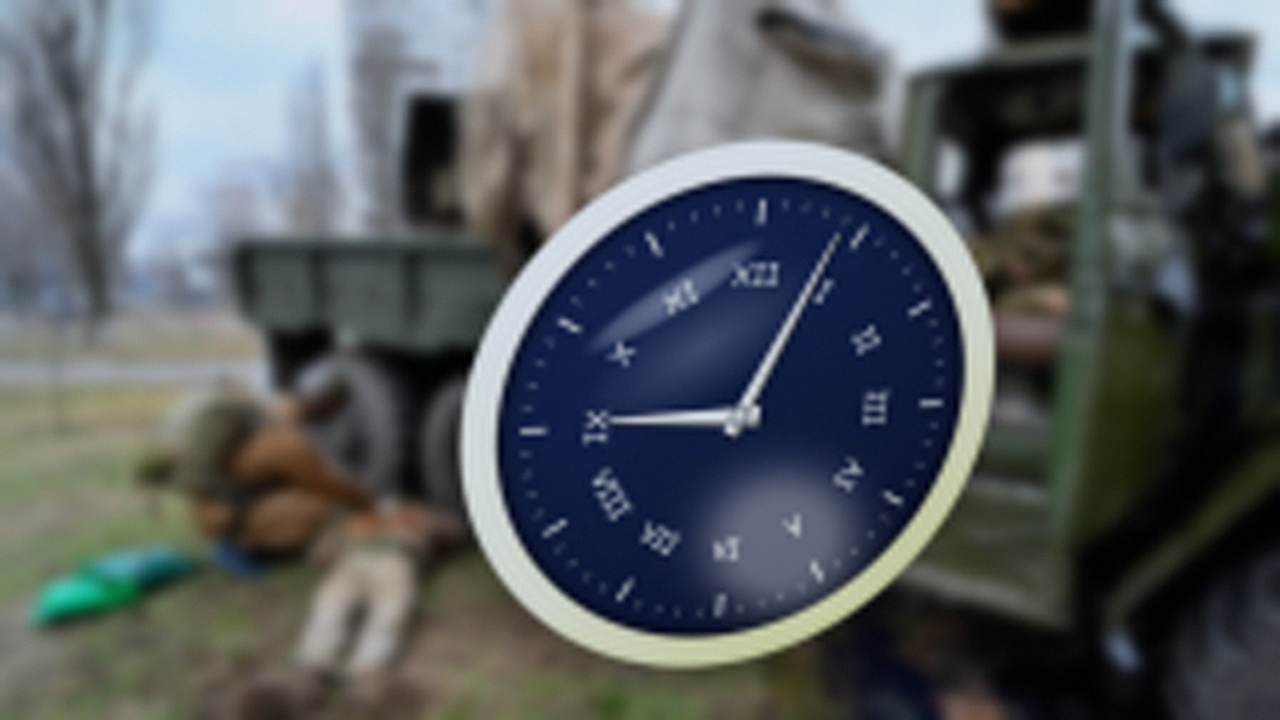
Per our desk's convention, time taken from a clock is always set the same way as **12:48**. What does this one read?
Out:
**9:04**
